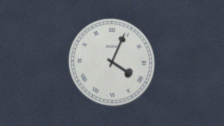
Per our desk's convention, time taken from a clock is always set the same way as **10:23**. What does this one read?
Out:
**4:04**
